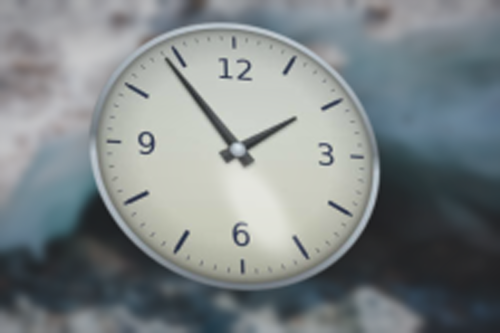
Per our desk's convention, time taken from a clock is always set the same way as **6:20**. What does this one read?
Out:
**1:54**
